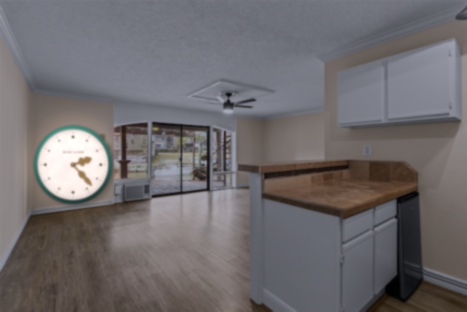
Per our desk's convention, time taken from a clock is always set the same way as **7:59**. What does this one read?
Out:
**2:23**
